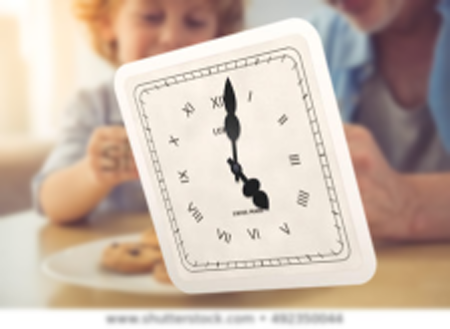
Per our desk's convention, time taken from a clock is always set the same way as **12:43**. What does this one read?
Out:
**5:02**
